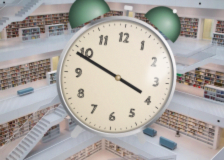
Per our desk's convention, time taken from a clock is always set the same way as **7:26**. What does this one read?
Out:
**3:49**
